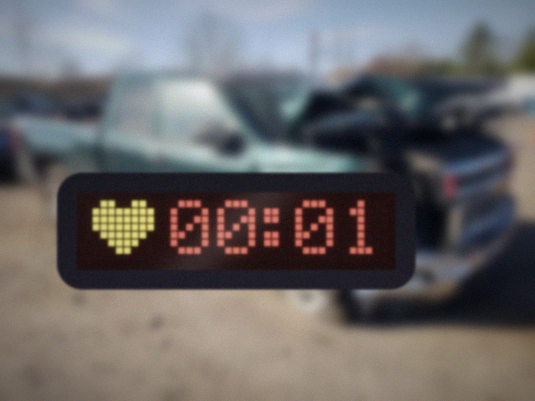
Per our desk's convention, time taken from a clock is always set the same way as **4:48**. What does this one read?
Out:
**0:01**
